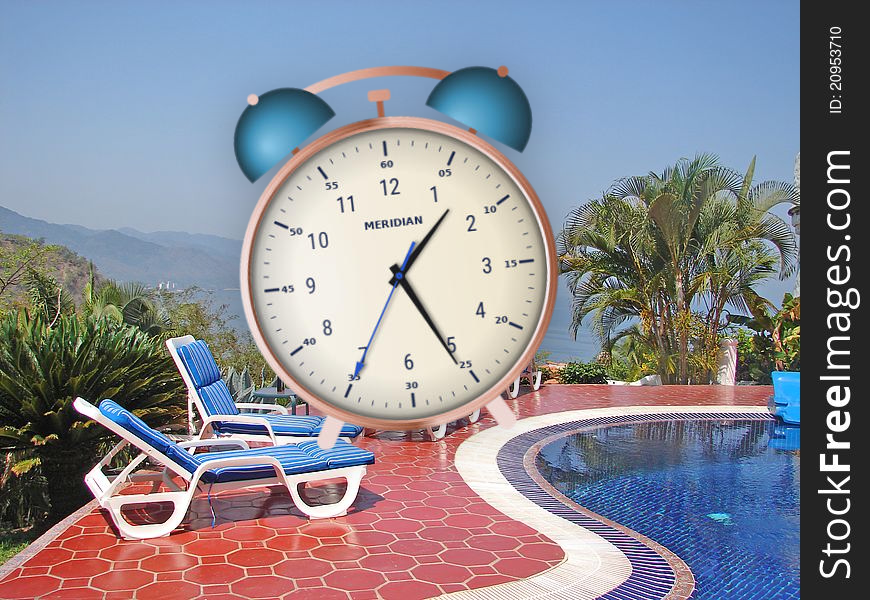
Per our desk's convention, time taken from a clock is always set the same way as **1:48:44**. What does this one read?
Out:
**1:25:35**
